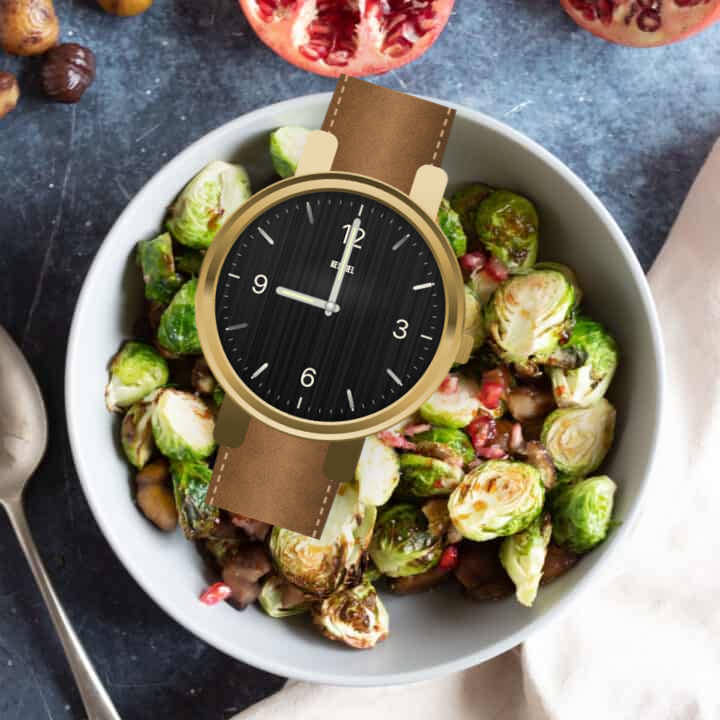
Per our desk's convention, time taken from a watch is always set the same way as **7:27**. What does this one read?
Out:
**9:00**
